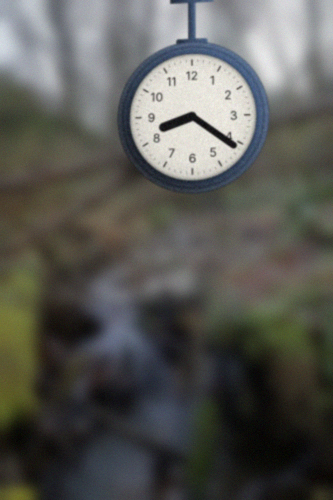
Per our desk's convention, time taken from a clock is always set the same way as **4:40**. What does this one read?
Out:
**8:21**
